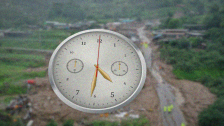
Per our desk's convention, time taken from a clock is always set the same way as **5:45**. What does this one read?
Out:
**4:31**
